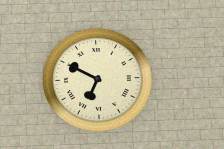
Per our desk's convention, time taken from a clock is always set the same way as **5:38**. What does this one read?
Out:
**6:50**
